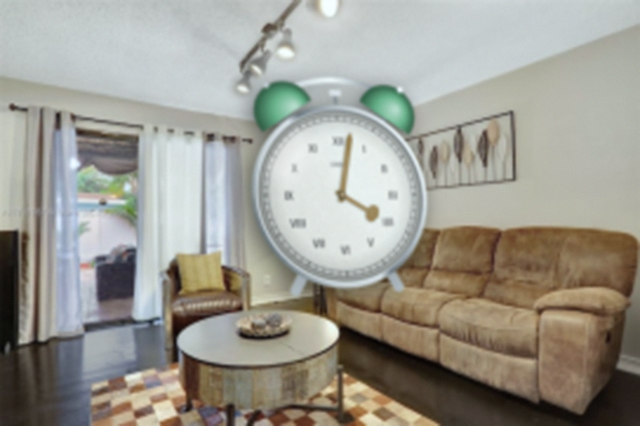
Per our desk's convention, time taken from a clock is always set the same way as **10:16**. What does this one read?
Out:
**4:02**
